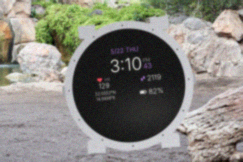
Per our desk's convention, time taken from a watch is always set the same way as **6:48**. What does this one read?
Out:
**3:10**
